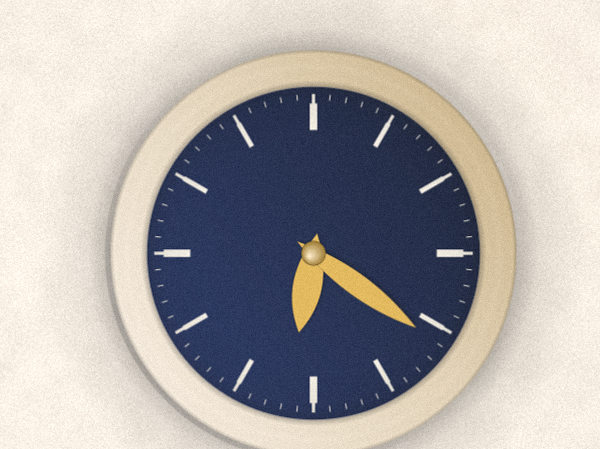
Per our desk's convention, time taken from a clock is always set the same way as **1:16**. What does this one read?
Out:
**6:21**
